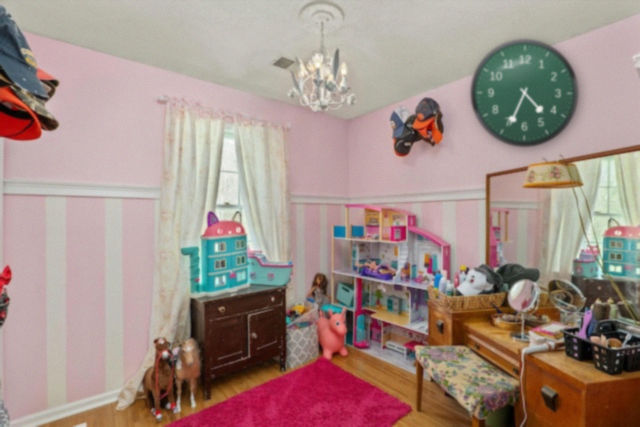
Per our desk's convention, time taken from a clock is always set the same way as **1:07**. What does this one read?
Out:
**4:34**
